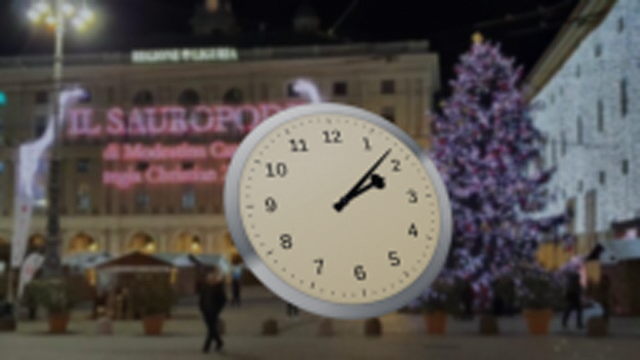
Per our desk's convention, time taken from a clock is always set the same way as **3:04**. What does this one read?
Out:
**2:08**
